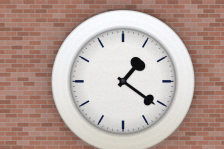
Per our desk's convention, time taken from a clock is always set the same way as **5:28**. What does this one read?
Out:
**1:21**
